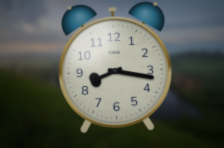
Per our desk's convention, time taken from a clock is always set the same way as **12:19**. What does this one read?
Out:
**8:17**
